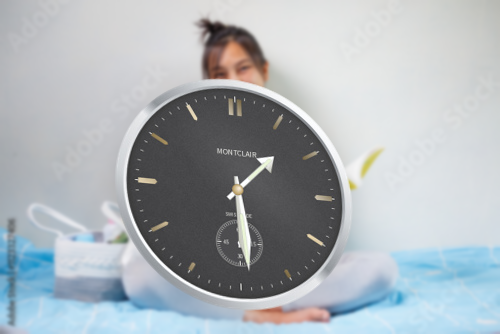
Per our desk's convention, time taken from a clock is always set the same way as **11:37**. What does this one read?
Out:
**1:29**
